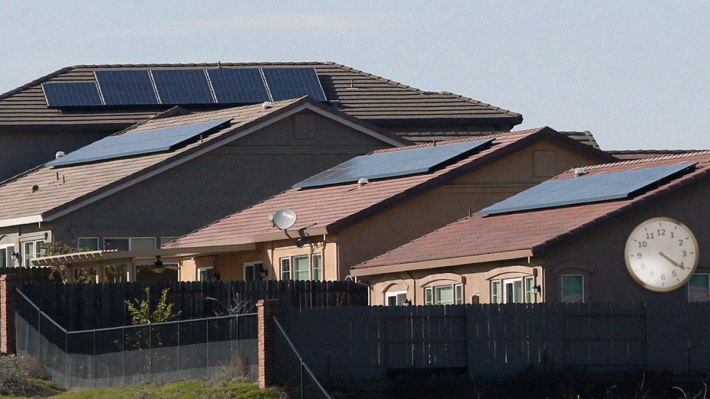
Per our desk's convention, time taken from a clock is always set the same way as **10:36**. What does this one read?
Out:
**4:21**
